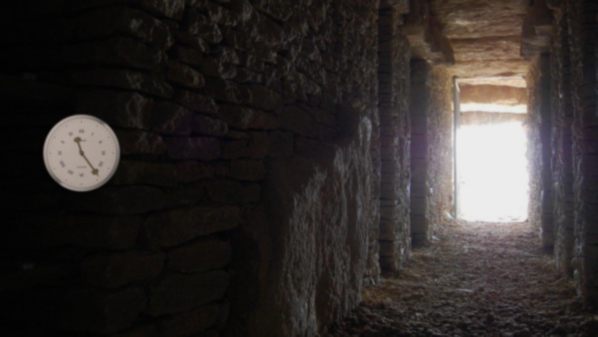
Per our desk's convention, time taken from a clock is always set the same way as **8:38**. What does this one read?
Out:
**11:24**
